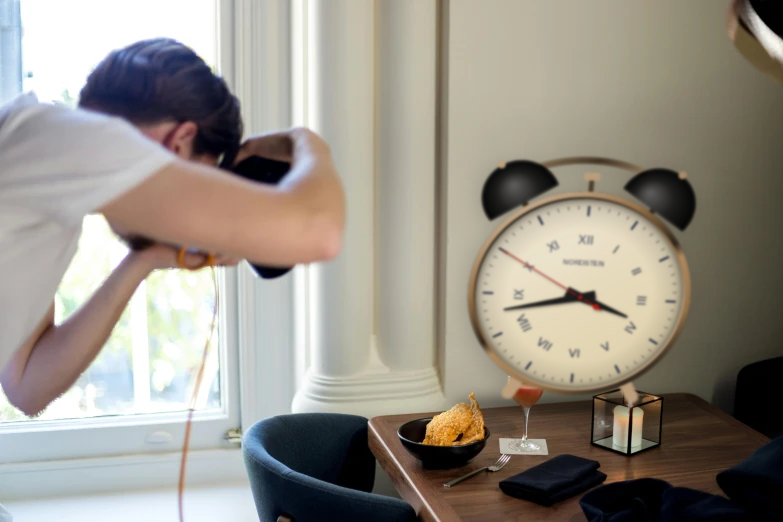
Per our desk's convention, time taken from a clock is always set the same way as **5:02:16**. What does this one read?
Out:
**3:42:50**
